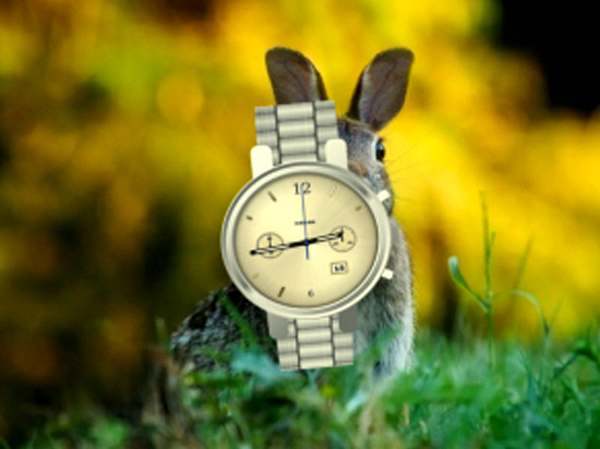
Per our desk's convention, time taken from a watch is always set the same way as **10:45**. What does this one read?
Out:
**2:44**
